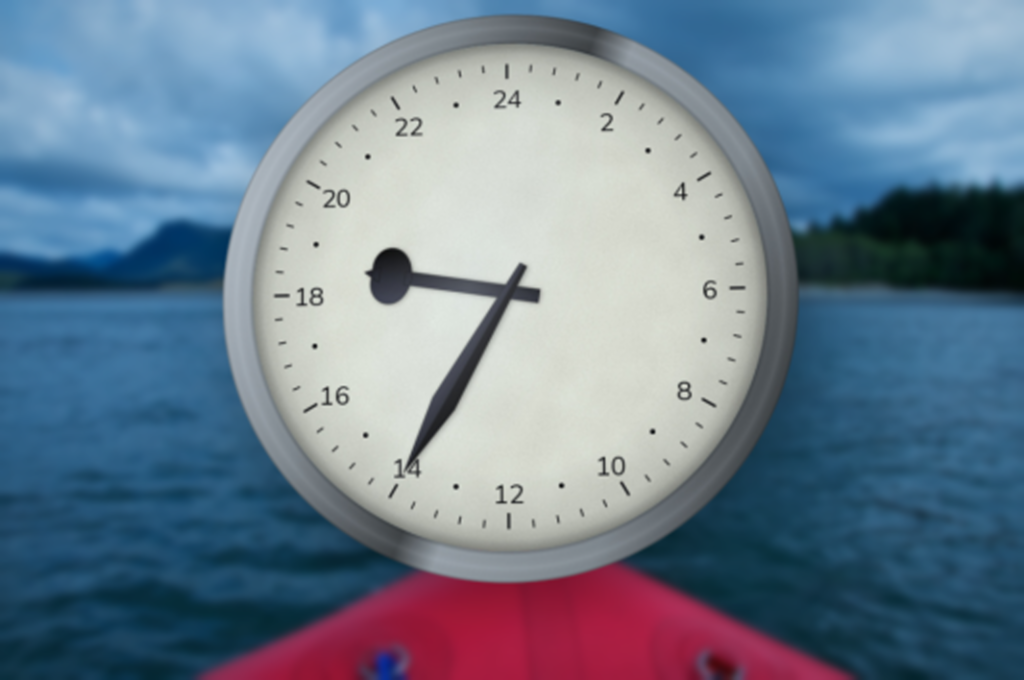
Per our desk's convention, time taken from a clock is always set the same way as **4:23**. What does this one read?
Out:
**18:35**
